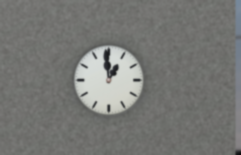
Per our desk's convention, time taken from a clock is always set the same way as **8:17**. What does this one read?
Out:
**12:59**
